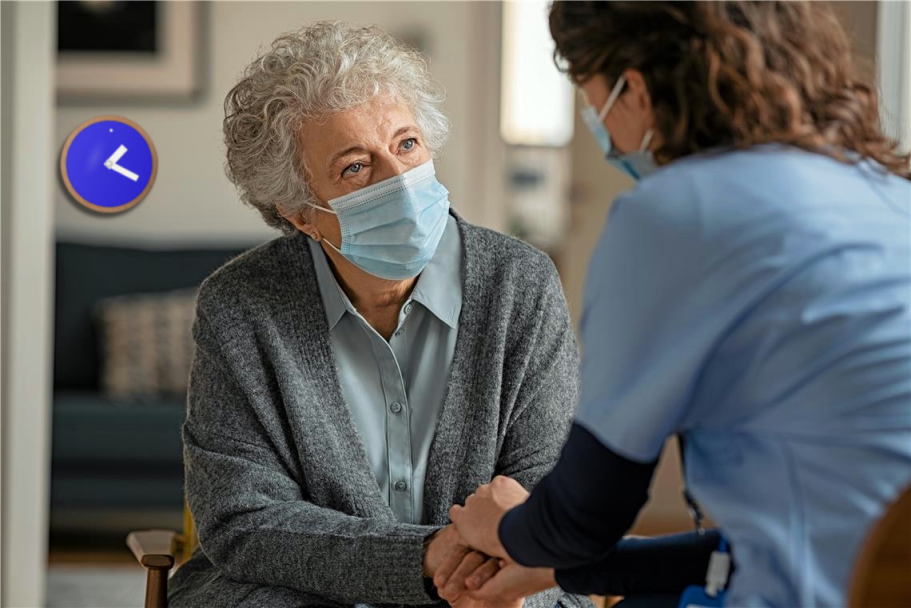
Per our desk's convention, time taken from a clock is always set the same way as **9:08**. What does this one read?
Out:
**1:19**
